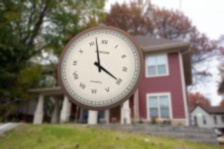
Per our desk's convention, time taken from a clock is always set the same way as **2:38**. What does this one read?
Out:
**3:57**
